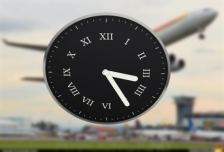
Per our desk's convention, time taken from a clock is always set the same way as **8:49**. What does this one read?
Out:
**3:25**
